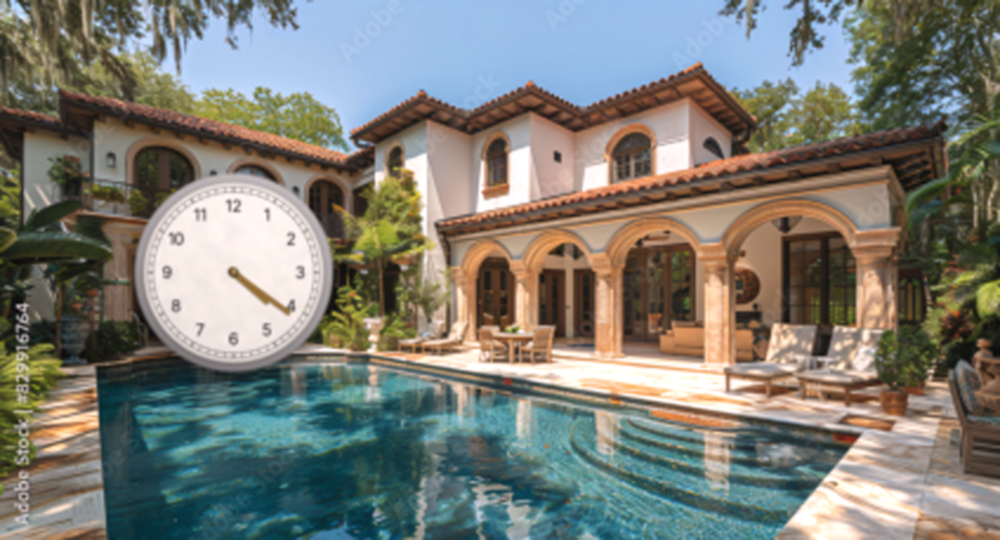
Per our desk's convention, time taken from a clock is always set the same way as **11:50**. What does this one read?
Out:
**4:21**
